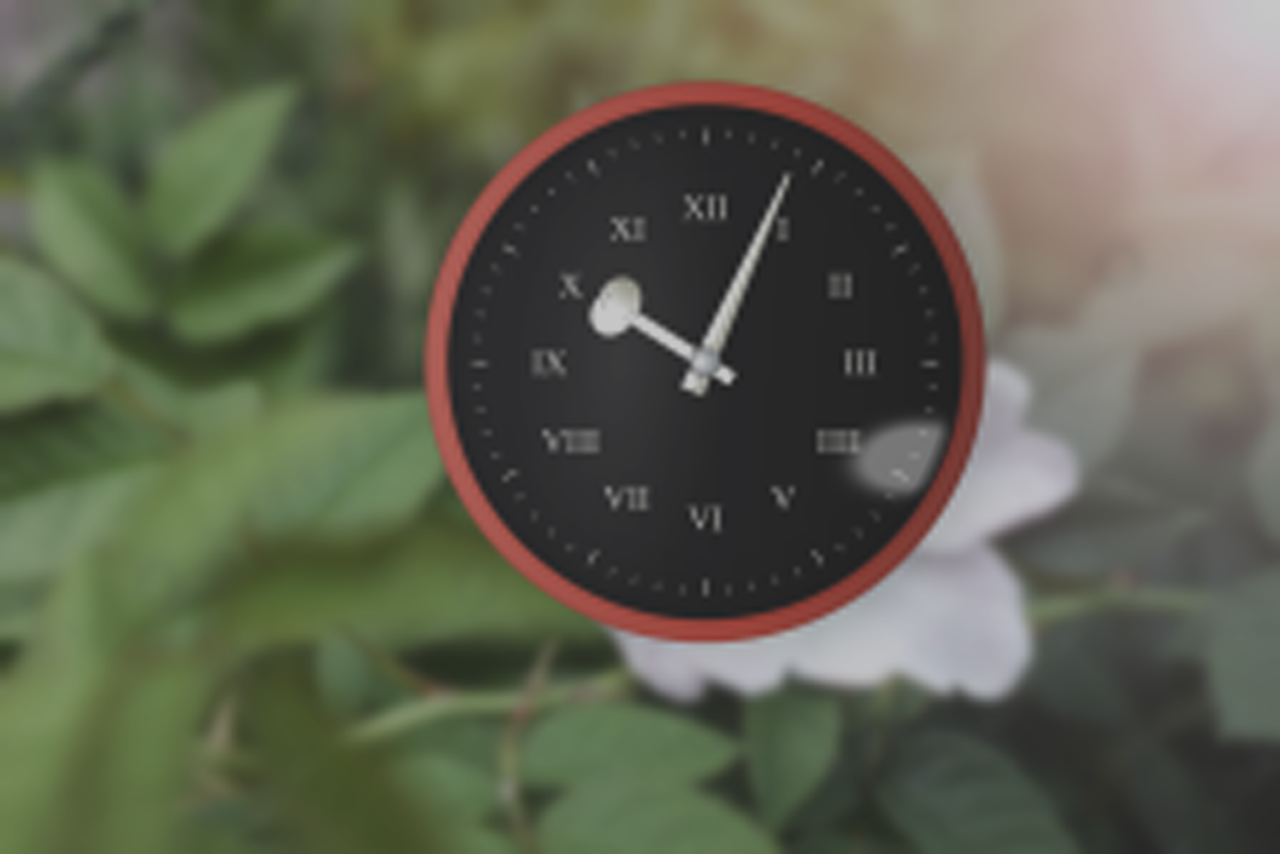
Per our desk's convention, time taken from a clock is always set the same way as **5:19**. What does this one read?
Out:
**10:04**
